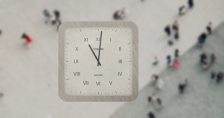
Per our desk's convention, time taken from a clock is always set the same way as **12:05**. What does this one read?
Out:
**11:01**
